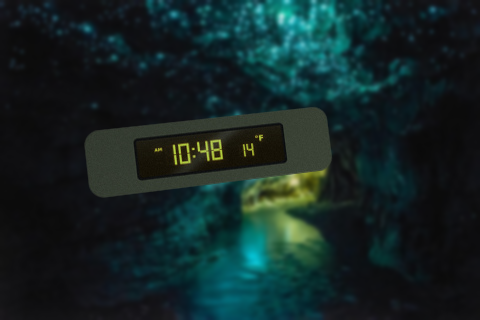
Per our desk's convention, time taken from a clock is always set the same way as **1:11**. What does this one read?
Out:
**10:48**
